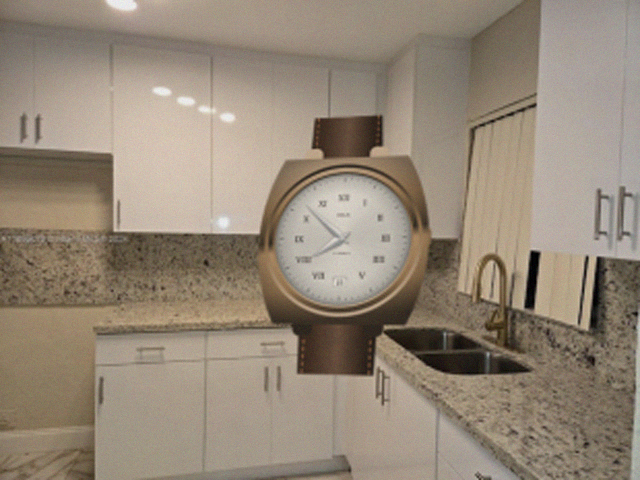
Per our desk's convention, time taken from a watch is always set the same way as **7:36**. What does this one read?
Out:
**7:52**
